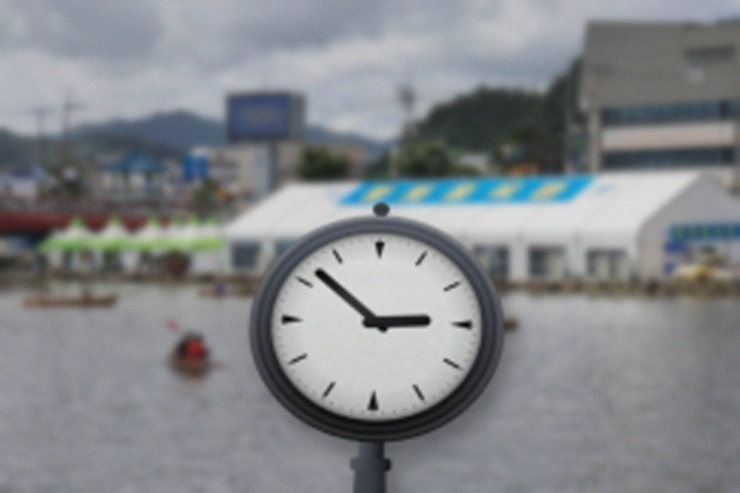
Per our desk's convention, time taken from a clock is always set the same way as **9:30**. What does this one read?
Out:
**2:52**
